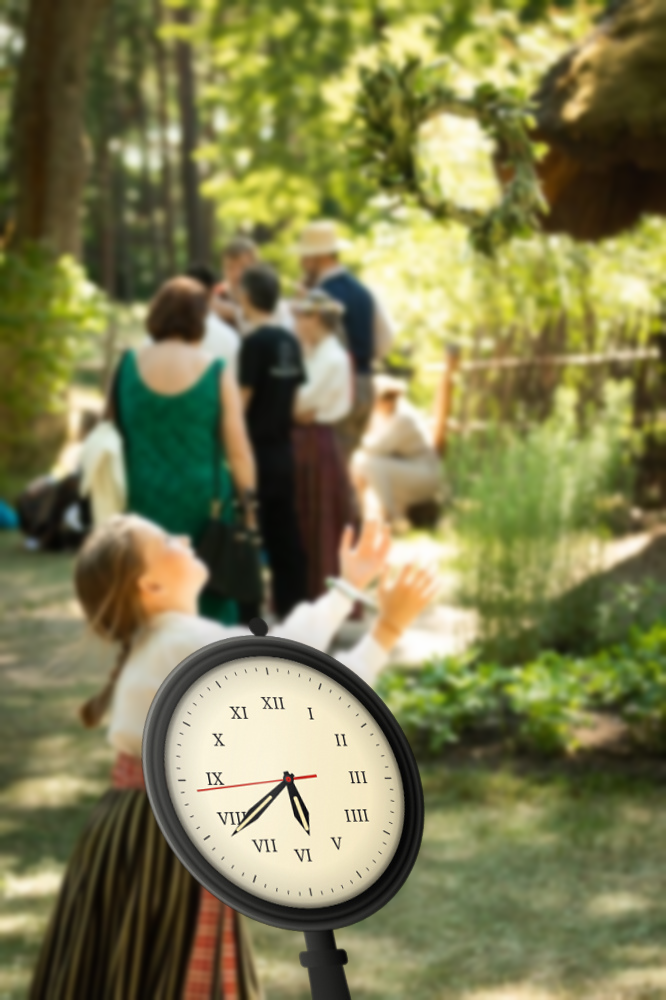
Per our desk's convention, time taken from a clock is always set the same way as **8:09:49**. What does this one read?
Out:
**5:38:44**
